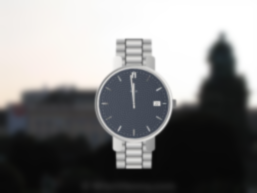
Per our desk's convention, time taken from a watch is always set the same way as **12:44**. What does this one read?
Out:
**11:59**
